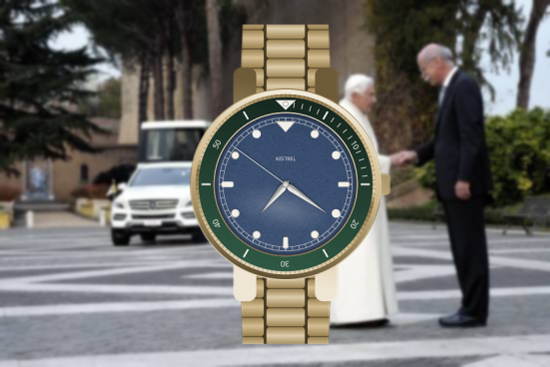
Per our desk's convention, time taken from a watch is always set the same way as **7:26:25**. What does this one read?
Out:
**7:20:51**
